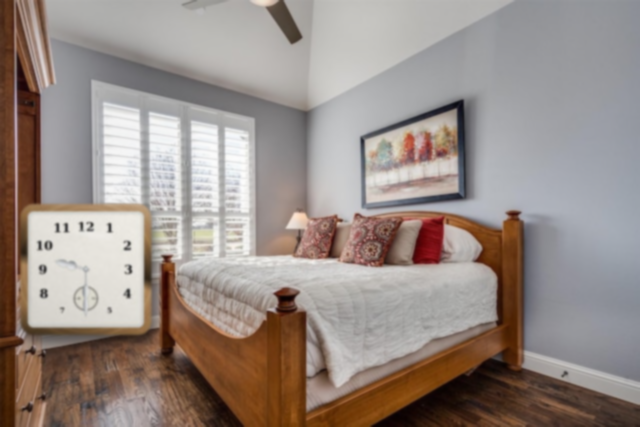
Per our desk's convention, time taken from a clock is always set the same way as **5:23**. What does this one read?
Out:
**9:30**
